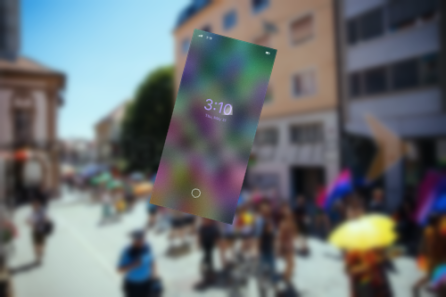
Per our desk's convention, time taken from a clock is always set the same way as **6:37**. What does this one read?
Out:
**3:10**
